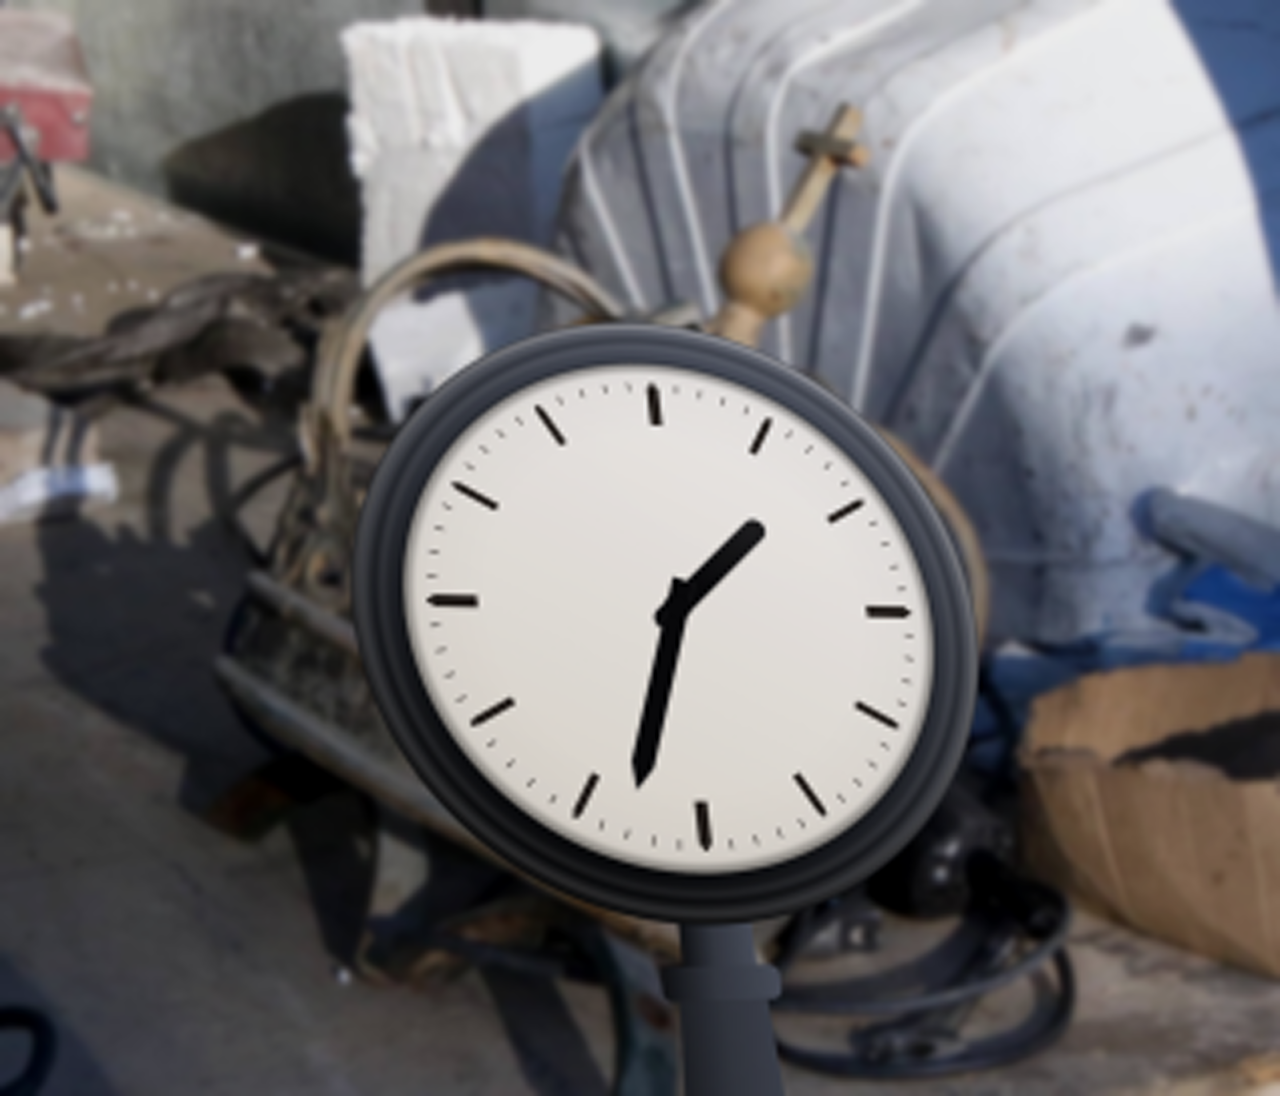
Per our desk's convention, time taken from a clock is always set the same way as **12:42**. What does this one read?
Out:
**1:33**
